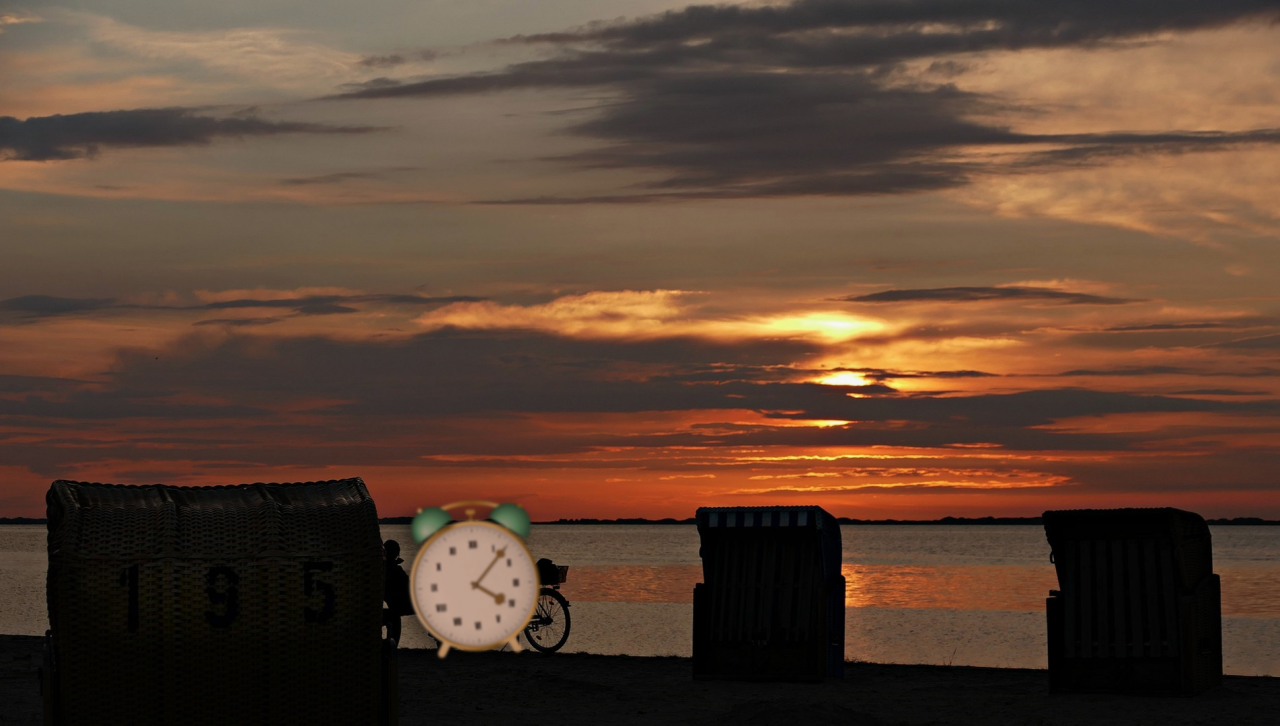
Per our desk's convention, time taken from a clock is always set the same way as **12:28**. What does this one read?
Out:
**4:07**
